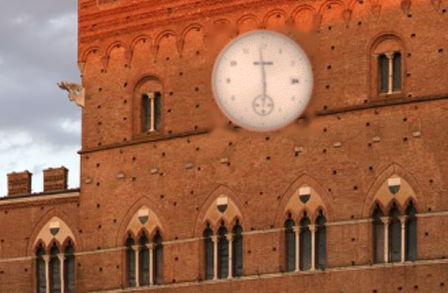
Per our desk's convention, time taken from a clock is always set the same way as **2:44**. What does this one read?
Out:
**5:59**
